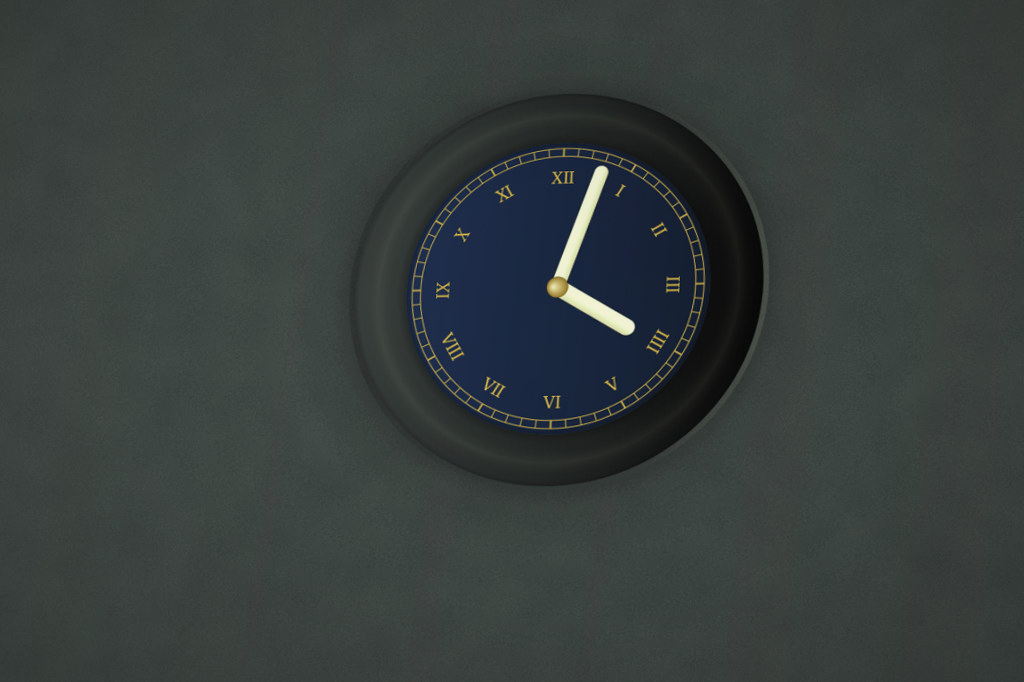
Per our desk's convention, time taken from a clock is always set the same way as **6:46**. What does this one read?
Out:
**4:03**
